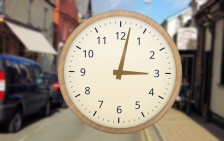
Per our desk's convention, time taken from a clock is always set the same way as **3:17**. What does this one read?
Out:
**3:02**
